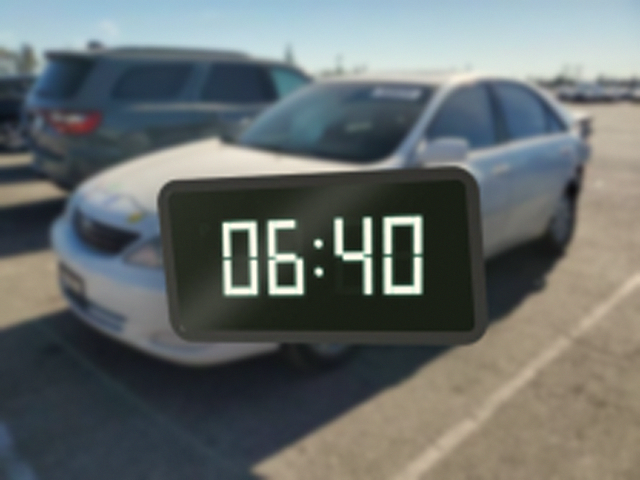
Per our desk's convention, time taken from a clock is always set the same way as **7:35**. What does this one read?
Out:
**6:40**
